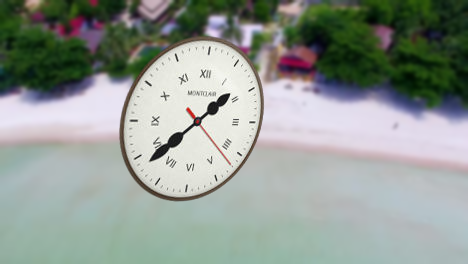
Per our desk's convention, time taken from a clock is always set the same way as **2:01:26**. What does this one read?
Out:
**1:38:22**
